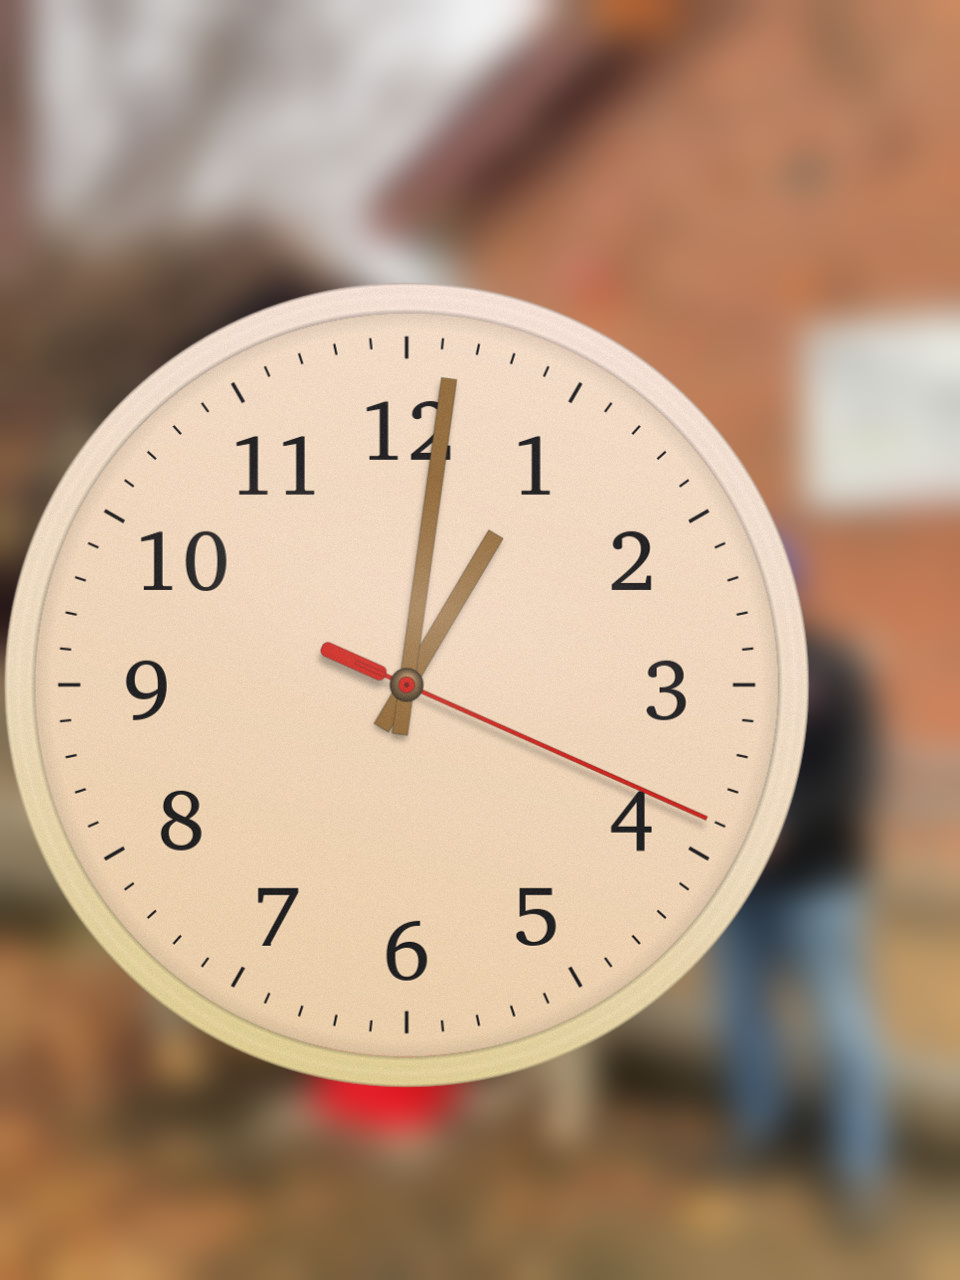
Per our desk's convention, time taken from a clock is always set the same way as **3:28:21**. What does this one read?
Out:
**1:01:19**
